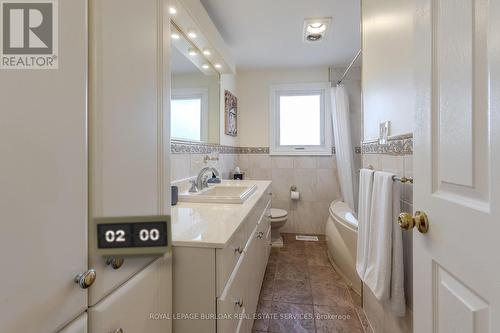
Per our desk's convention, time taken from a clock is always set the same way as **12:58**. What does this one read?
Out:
**2:00**
